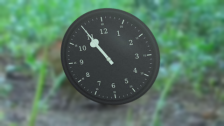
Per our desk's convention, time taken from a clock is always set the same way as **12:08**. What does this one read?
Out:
**10:55**
